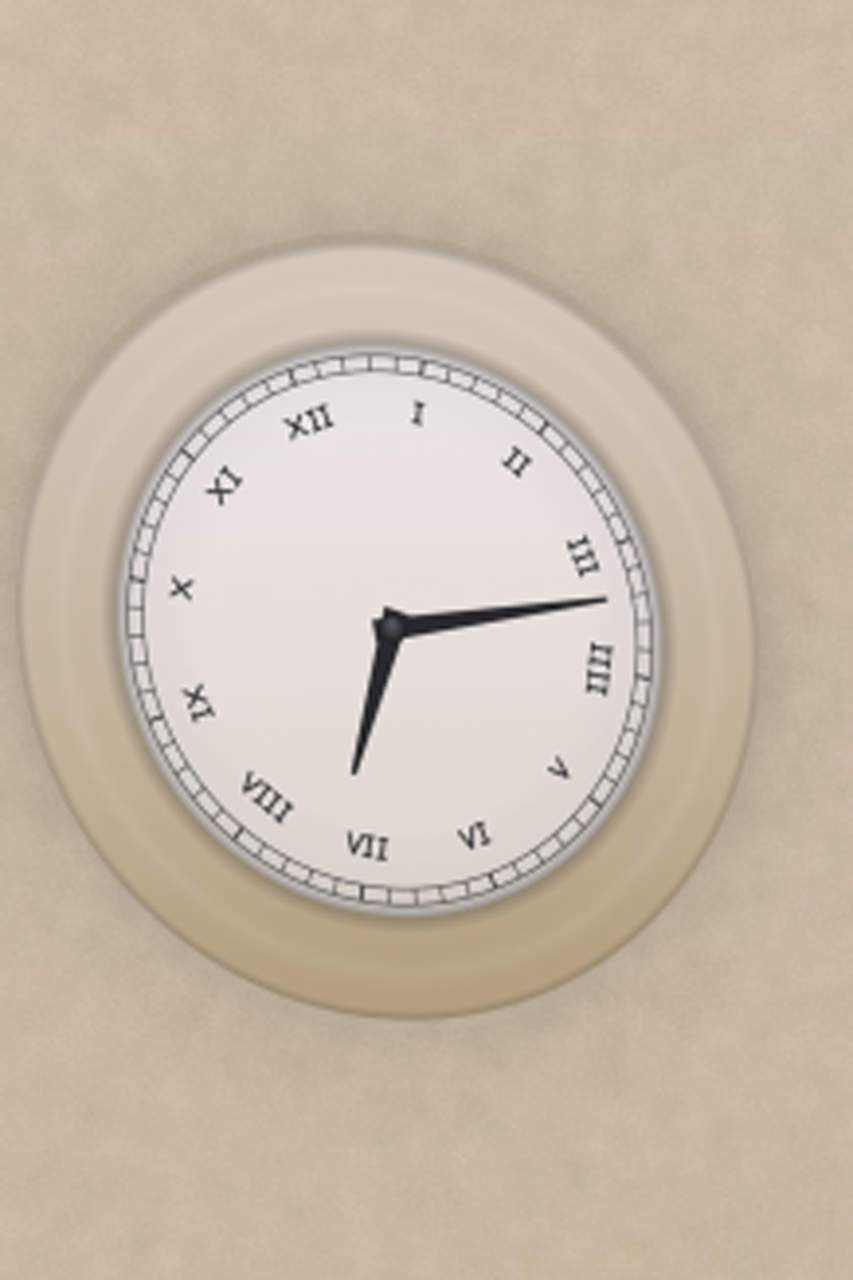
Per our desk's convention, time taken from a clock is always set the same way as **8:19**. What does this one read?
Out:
**7:17**
